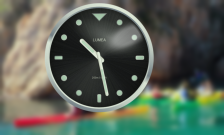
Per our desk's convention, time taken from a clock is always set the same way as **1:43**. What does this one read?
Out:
**10:28**
